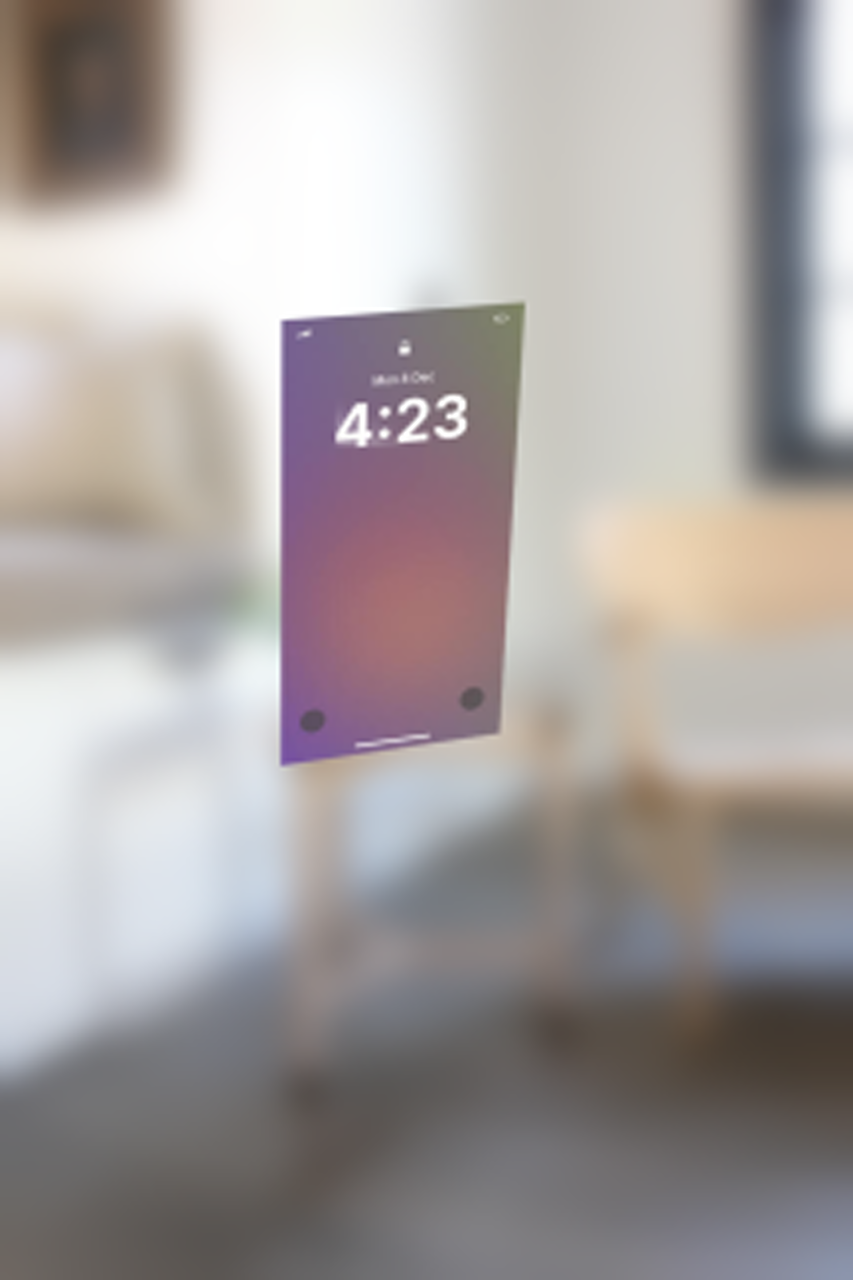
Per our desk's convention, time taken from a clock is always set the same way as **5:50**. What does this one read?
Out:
**4:23**
